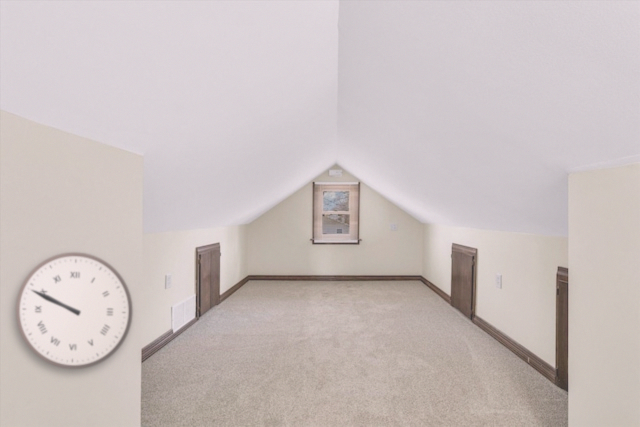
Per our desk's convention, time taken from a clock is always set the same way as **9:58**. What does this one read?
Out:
**9:49**
